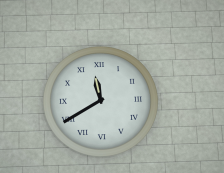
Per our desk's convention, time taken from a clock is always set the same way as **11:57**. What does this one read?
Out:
**11:40**
